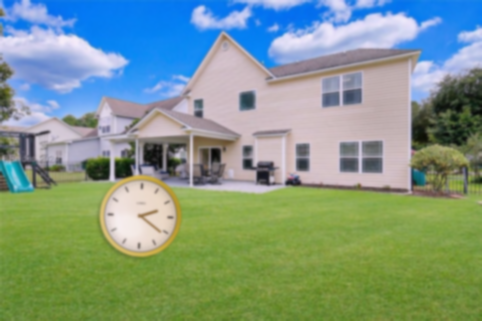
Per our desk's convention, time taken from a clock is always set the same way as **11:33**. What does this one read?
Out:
**2:21**
